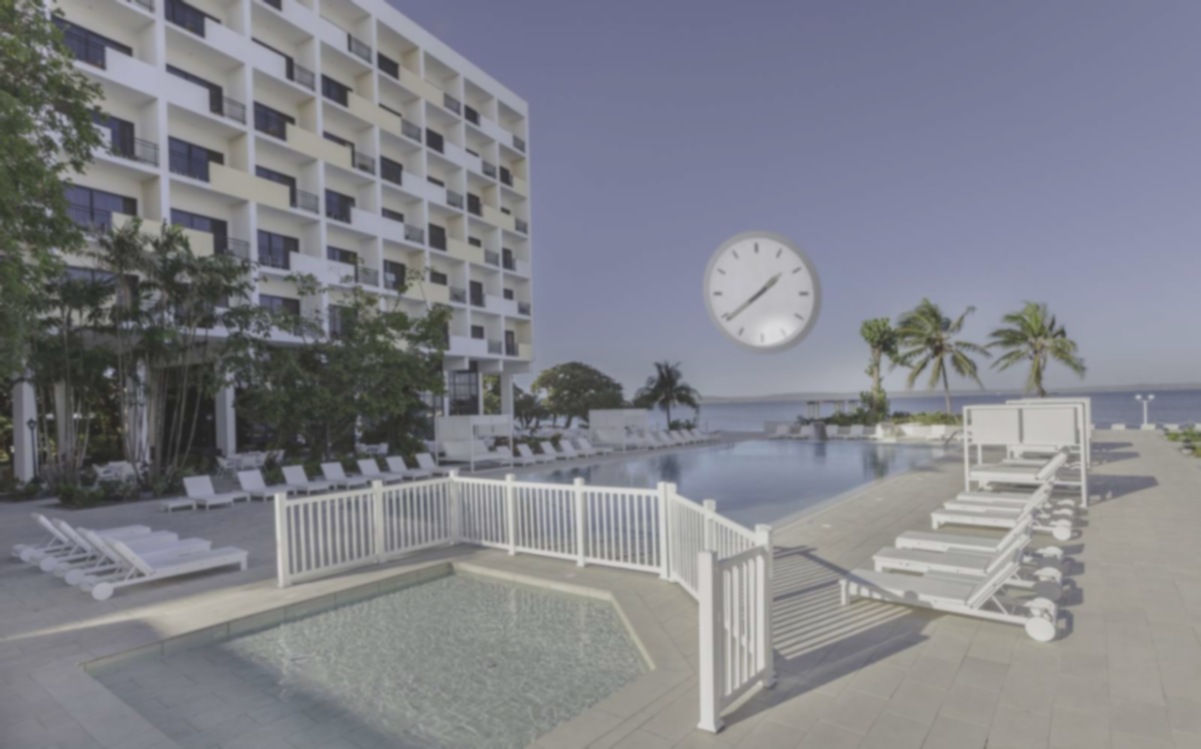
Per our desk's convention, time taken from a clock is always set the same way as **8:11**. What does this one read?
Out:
**1:39**
